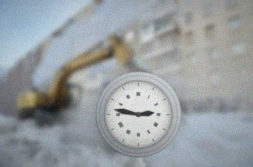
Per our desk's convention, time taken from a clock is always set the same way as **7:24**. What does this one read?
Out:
**2:47**
